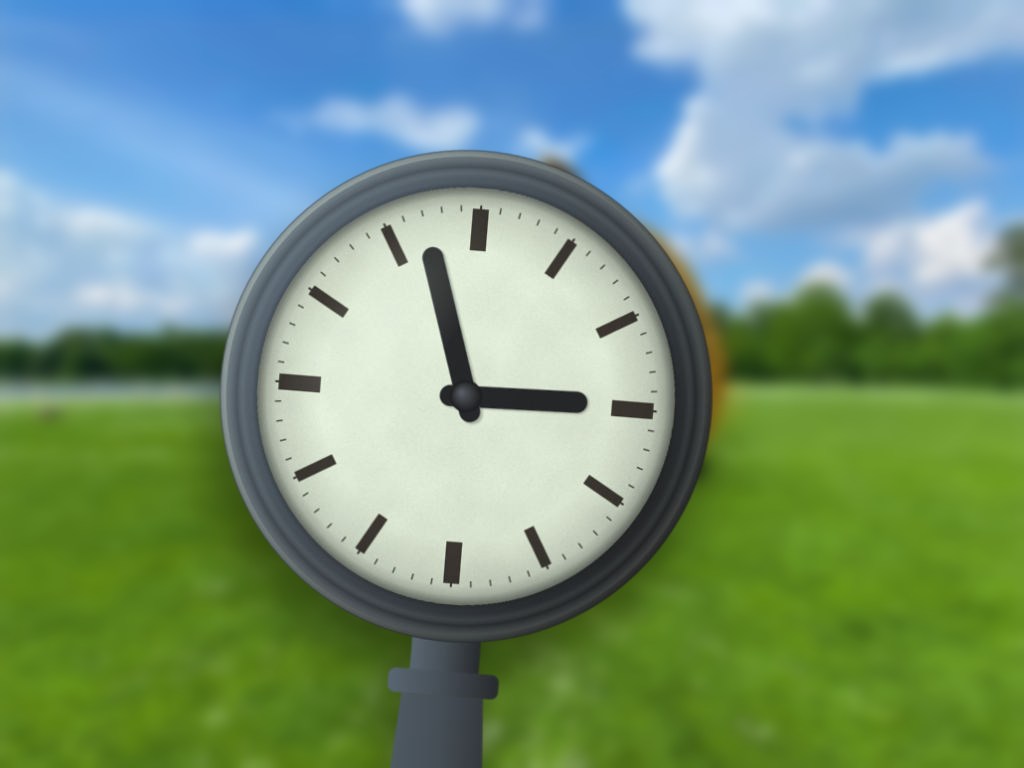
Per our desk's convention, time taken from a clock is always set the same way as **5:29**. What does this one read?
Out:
**2:57**
